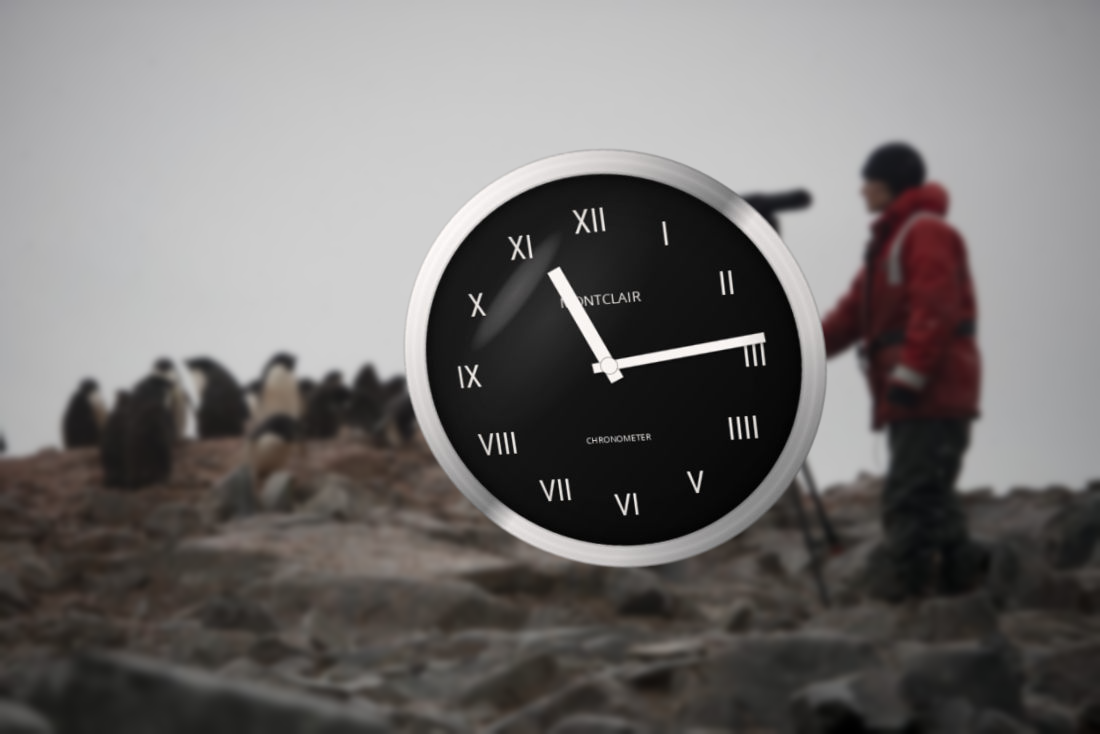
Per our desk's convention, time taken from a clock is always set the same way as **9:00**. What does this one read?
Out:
**11:14**
